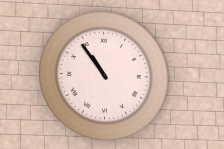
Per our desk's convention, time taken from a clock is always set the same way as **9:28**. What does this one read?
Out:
**10:54**
